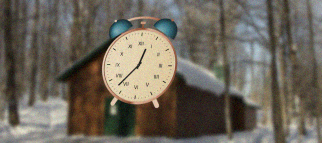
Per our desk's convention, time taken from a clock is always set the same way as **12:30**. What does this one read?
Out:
**12:37**
